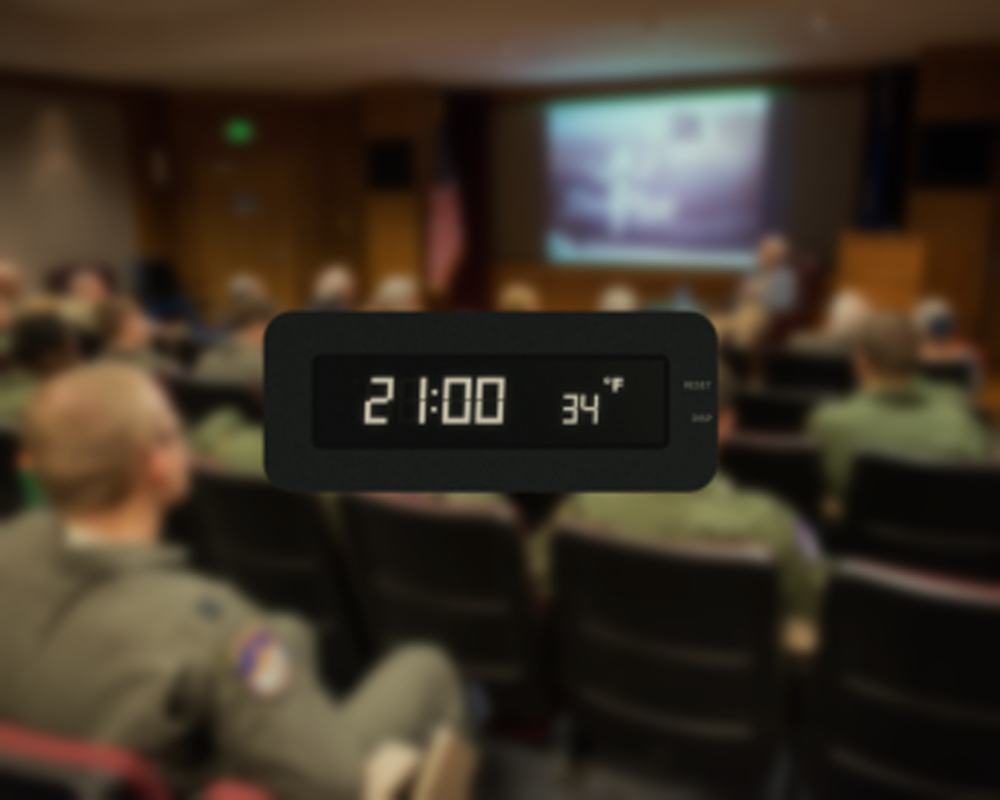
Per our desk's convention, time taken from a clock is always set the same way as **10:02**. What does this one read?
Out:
**21:00**
